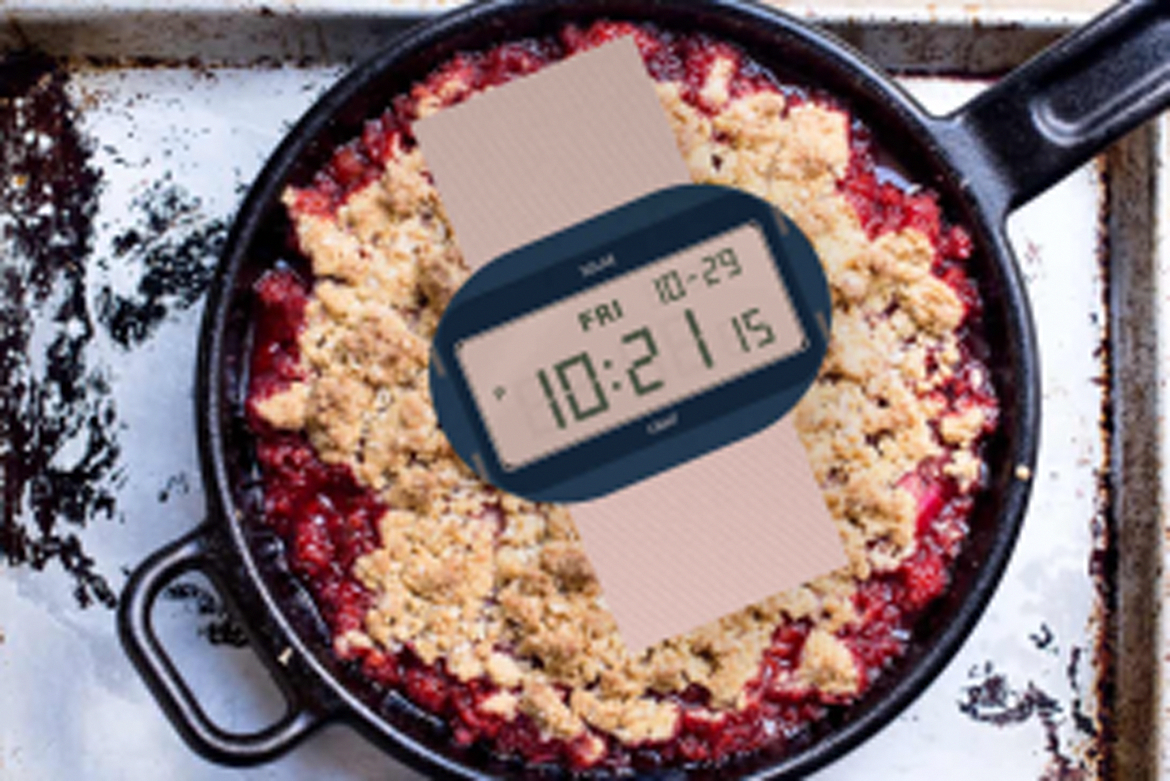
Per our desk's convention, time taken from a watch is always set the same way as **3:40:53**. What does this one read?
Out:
**10:21:15**
